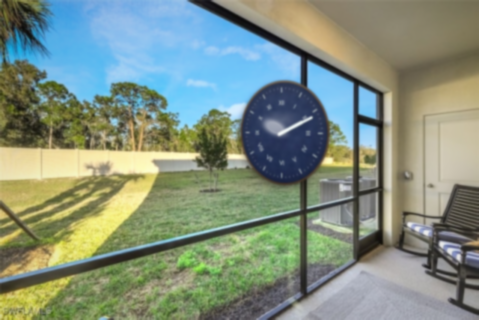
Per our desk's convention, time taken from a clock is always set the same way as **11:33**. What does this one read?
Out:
**2:11**
